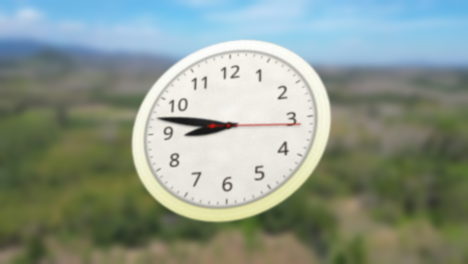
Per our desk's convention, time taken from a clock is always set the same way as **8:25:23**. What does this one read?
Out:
**8:47:16**
